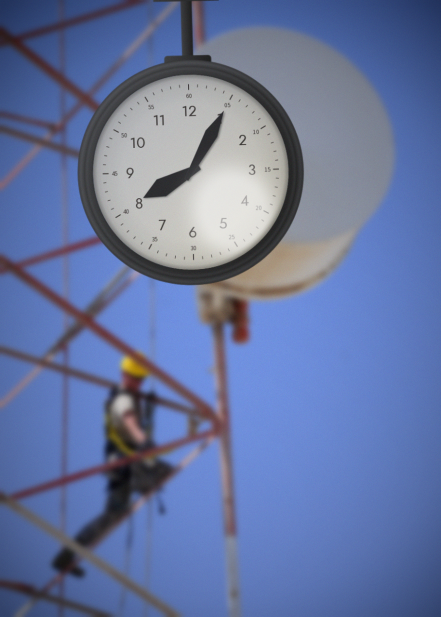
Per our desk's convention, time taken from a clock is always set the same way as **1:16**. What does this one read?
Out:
**8:05**
